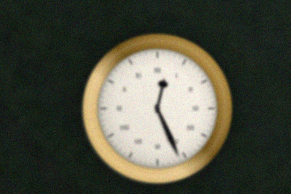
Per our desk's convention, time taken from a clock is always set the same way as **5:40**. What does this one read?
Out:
**12:26**
